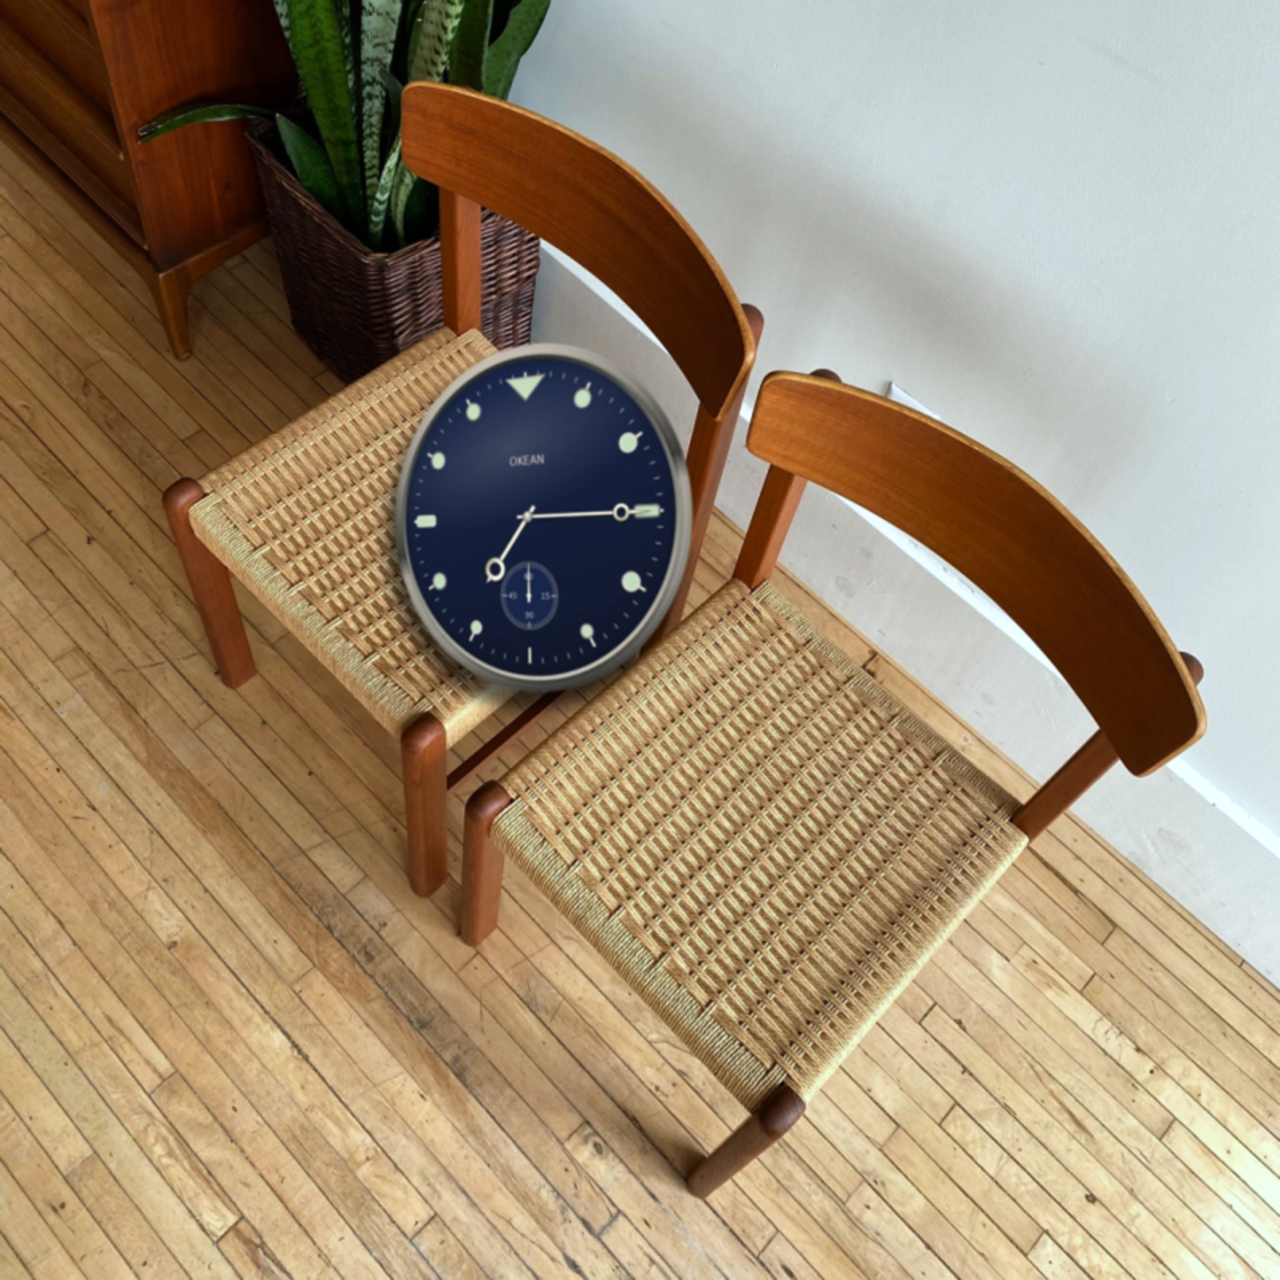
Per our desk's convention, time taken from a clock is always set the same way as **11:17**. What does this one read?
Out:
**7:15**
